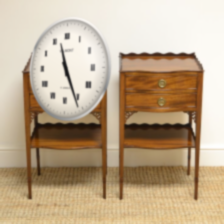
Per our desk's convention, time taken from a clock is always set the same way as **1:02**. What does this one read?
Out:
**11:26**
